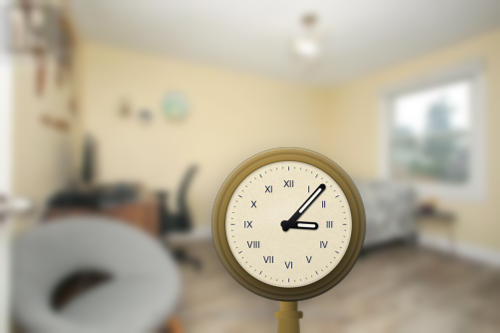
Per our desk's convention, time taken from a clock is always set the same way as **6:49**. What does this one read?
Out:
**3:07**
